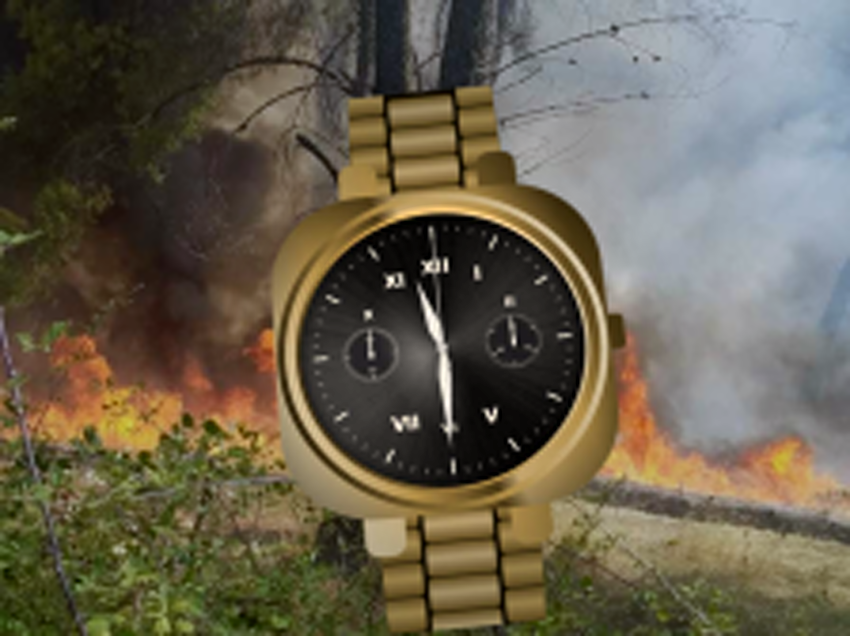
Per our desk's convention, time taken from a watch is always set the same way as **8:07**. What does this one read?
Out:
**11:30**
